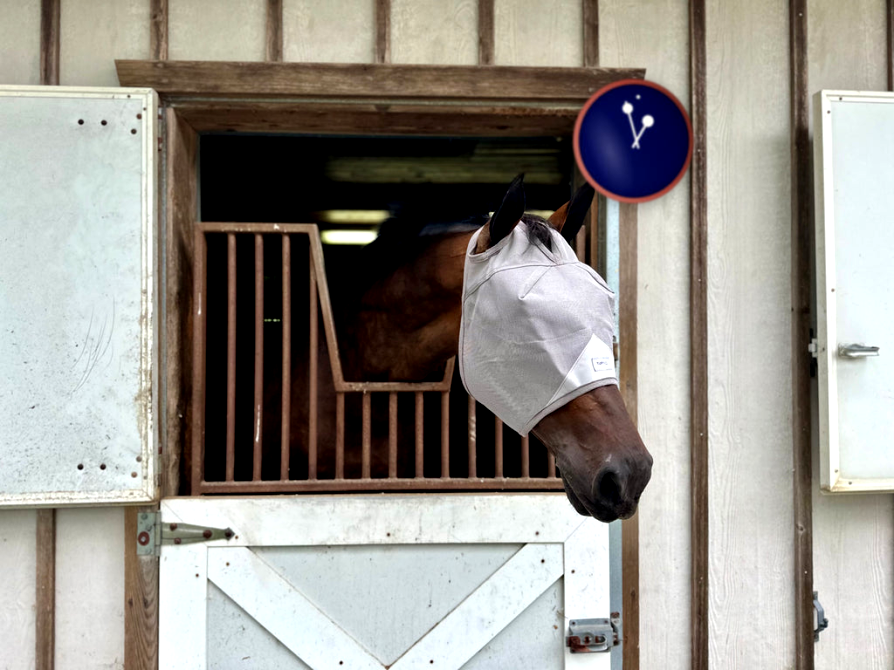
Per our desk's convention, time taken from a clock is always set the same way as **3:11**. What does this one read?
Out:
**12:57**
